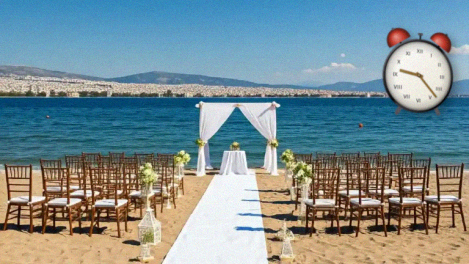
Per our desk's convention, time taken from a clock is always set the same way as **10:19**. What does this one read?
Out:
**9:23**
